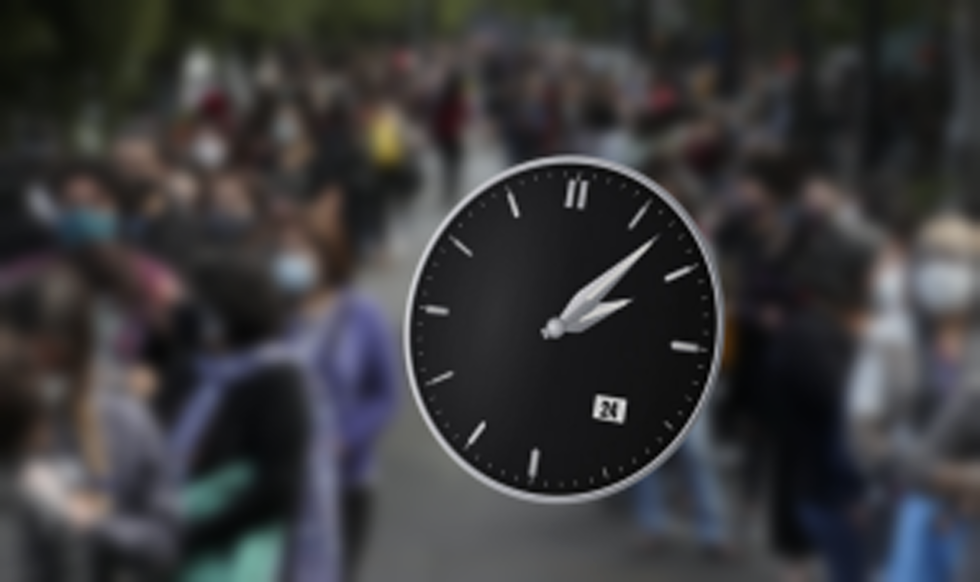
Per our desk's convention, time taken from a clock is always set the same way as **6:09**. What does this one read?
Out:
**2:07**
